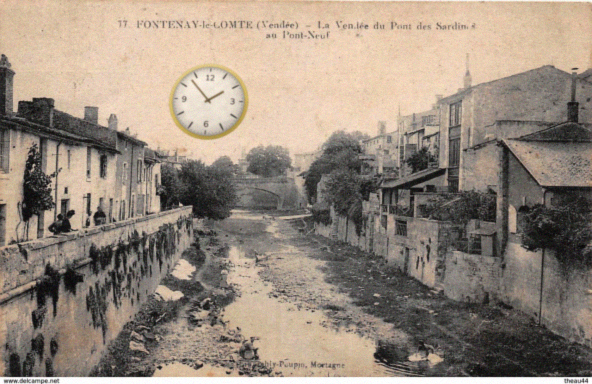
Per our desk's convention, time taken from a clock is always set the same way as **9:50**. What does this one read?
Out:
**1:53**
